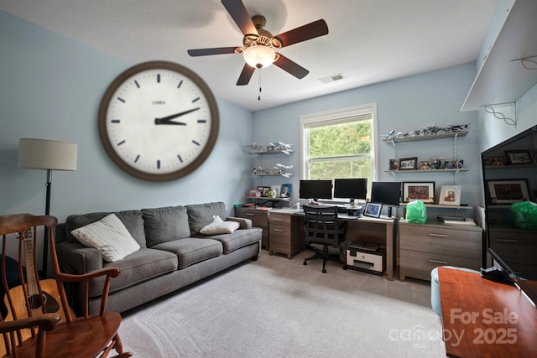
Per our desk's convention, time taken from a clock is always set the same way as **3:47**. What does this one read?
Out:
**3:12**
